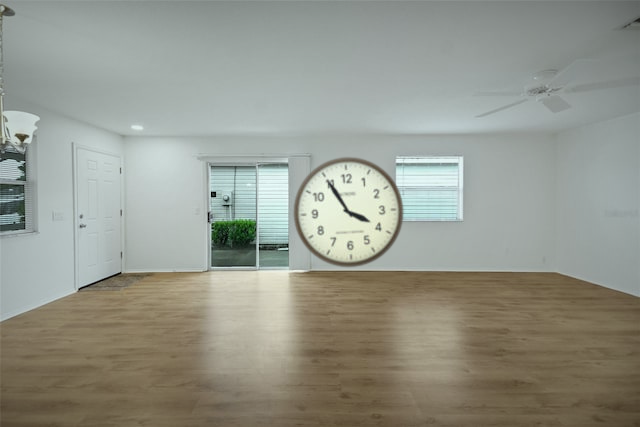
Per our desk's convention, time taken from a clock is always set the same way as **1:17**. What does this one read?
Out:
**3:55**
